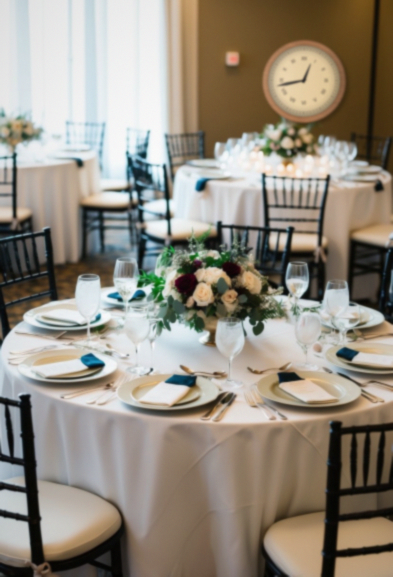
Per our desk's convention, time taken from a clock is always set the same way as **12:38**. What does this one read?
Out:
**12:43**
